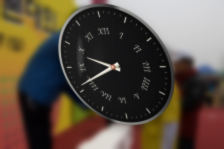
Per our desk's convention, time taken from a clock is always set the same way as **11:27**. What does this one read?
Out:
**9:41**
